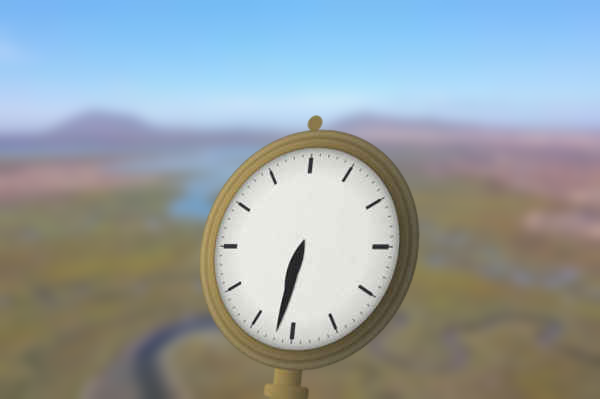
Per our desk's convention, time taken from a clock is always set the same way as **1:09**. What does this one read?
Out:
**6:32**
